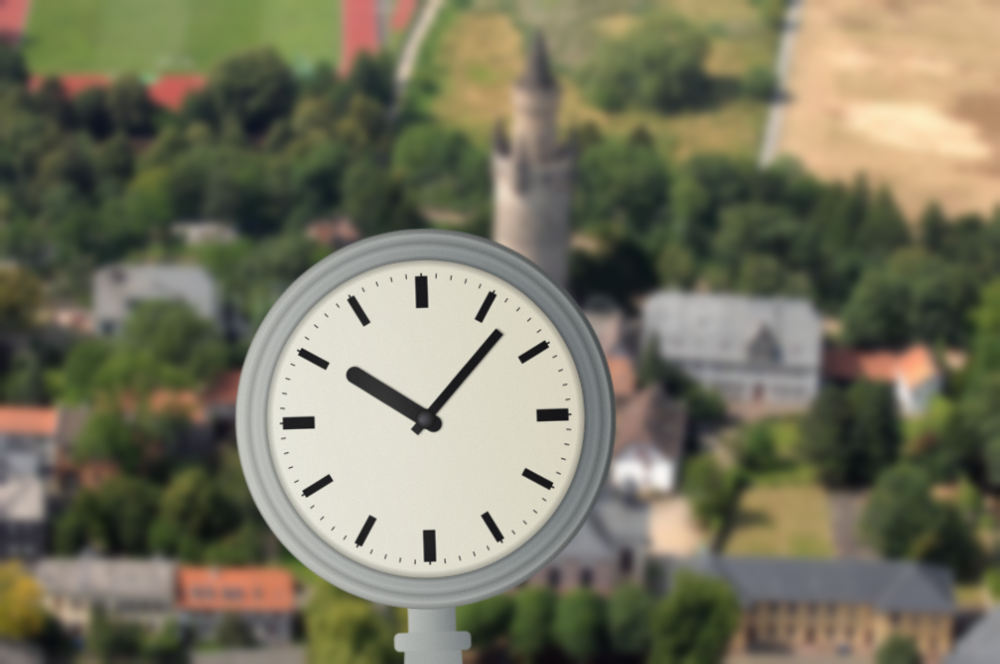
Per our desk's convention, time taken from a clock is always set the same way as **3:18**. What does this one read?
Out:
**10:07**
